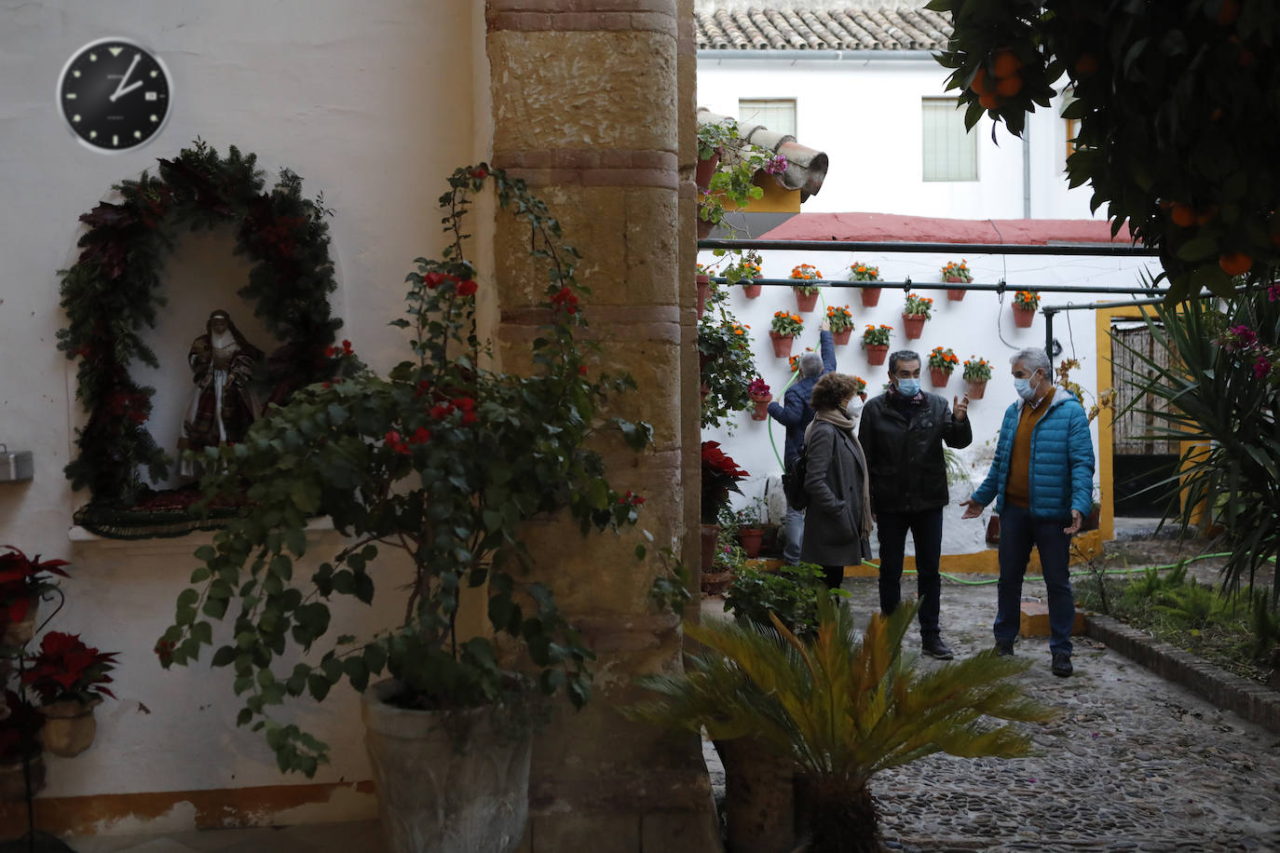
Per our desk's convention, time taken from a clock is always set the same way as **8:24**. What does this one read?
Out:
**2:05**
